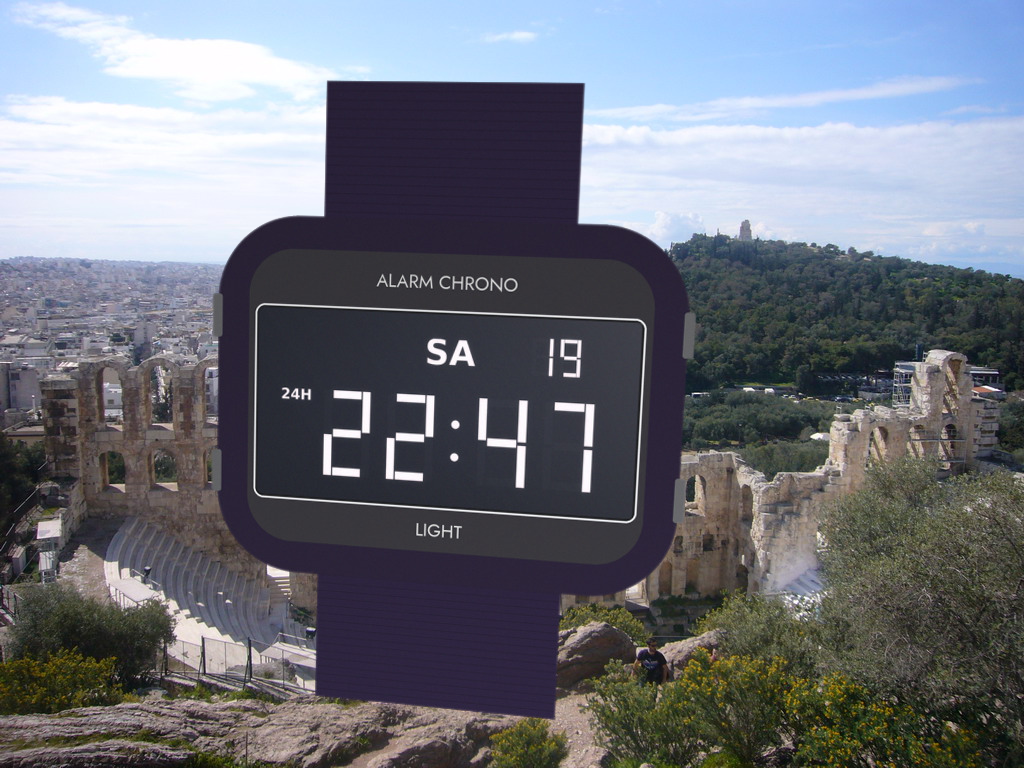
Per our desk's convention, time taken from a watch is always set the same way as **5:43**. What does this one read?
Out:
**22:47**
